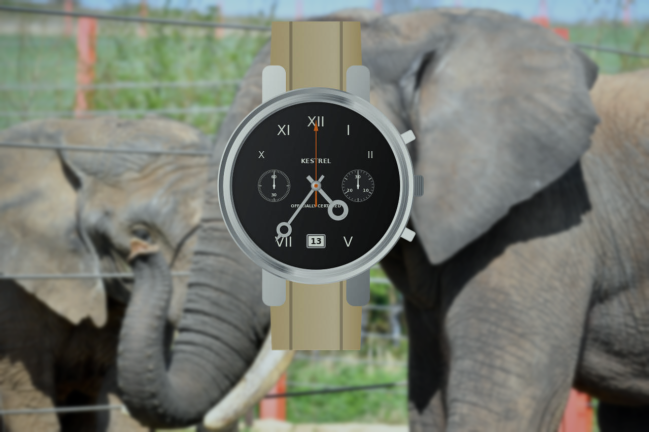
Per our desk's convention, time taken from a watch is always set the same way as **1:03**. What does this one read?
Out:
**4:36**
